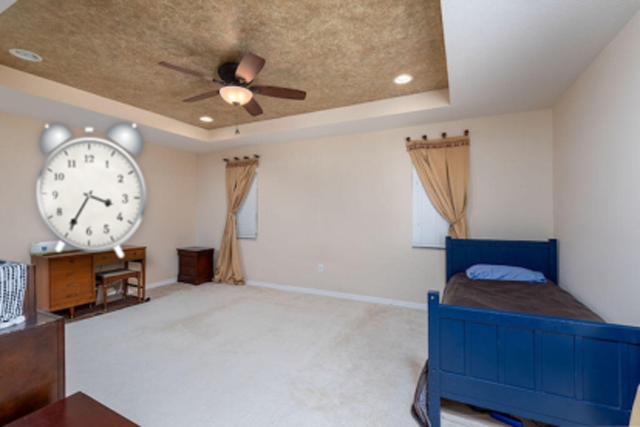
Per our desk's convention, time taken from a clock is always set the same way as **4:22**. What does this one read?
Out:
**3:35**
